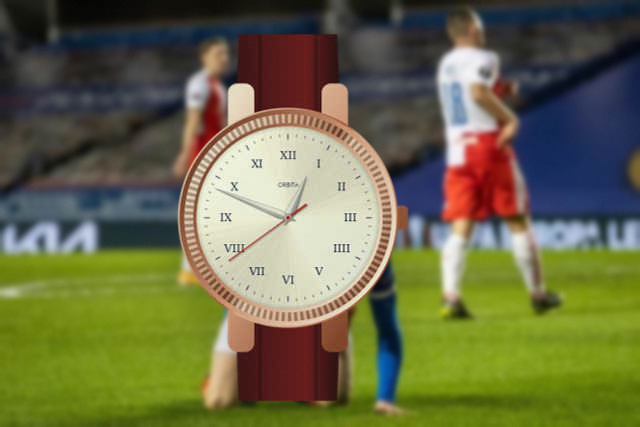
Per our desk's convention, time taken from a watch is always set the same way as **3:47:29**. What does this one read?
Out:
**12:48:39**
